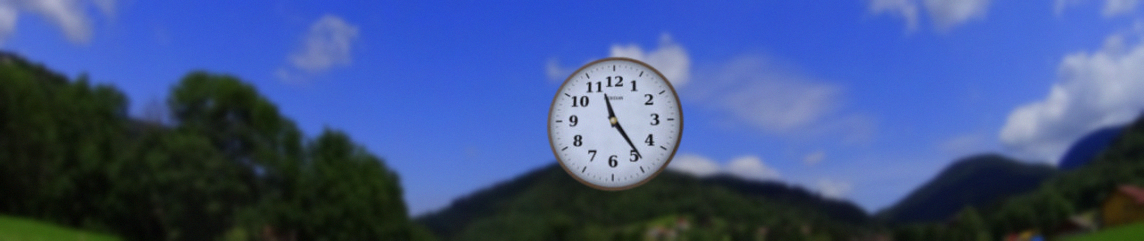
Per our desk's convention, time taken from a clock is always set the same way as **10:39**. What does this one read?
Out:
**11:24**
